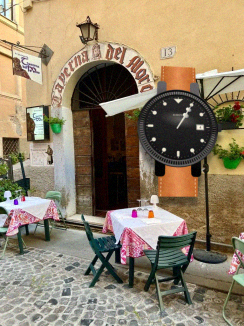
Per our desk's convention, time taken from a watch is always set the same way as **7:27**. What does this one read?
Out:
**1:05**
